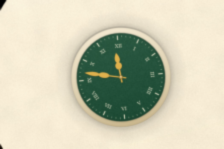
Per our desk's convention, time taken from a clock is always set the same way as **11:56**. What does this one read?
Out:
**11:47**
